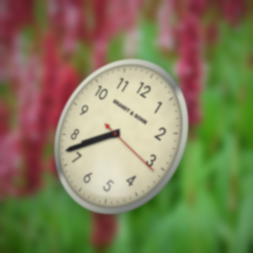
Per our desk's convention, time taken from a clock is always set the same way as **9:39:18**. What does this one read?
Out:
**7:37:16**
